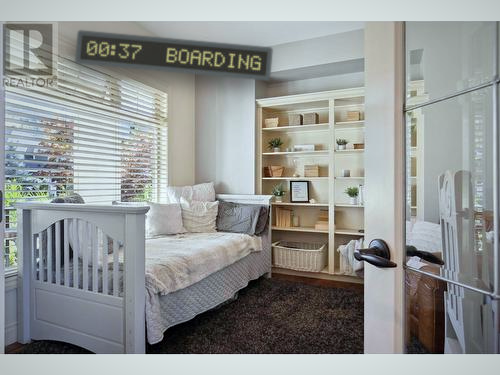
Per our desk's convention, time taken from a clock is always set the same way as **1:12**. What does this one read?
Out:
**0:37**
